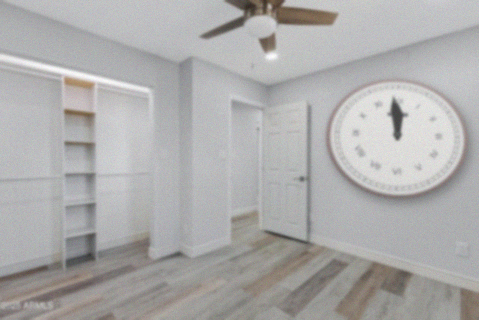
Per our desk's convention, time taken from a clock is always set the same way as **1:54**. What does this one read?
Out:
**11:59**
